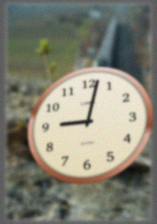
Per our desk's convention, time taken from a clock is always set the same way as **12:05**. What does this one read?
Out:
**9:02**
